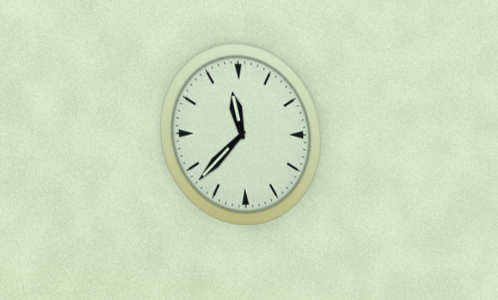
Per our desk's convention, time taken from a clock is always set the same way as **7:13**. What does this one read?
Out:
**11:38**
